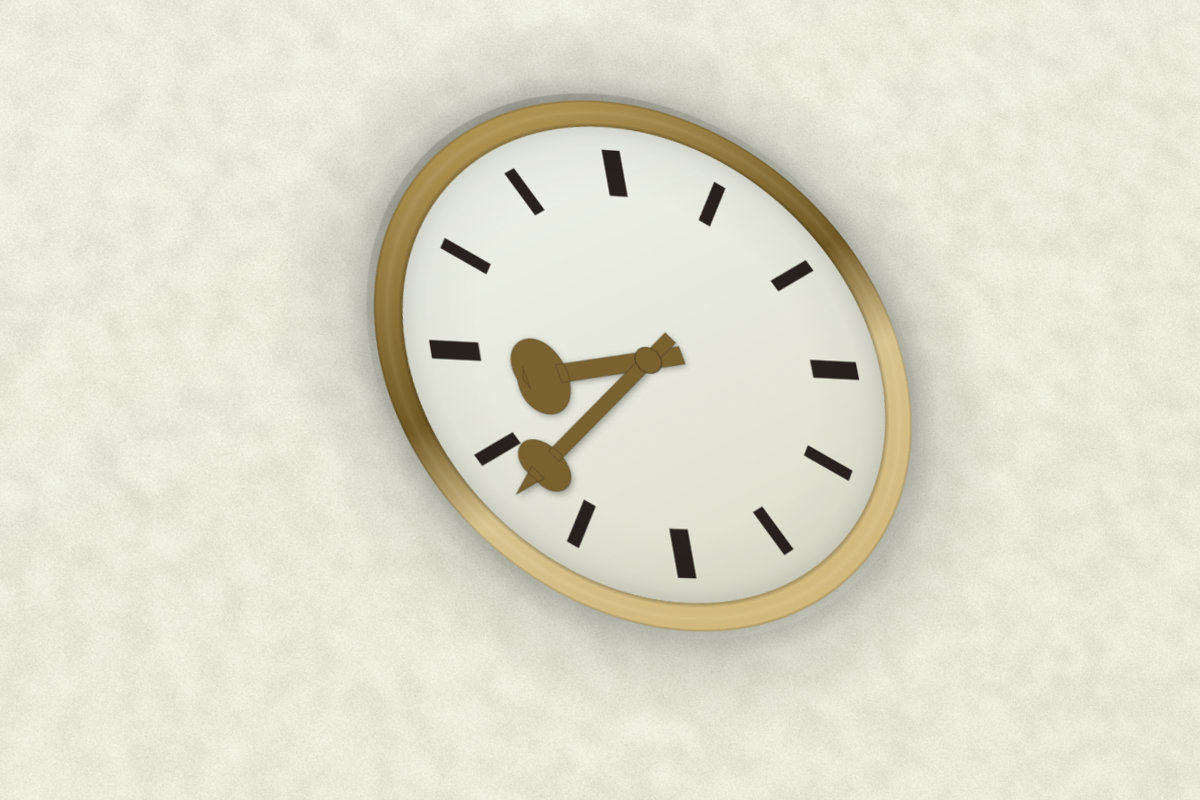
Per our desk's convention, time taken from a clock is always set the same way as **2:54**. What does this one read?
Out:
**8:38**
